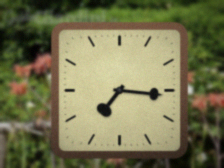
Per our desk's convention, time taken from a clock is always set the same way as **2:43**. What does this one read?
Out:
**7:16**
